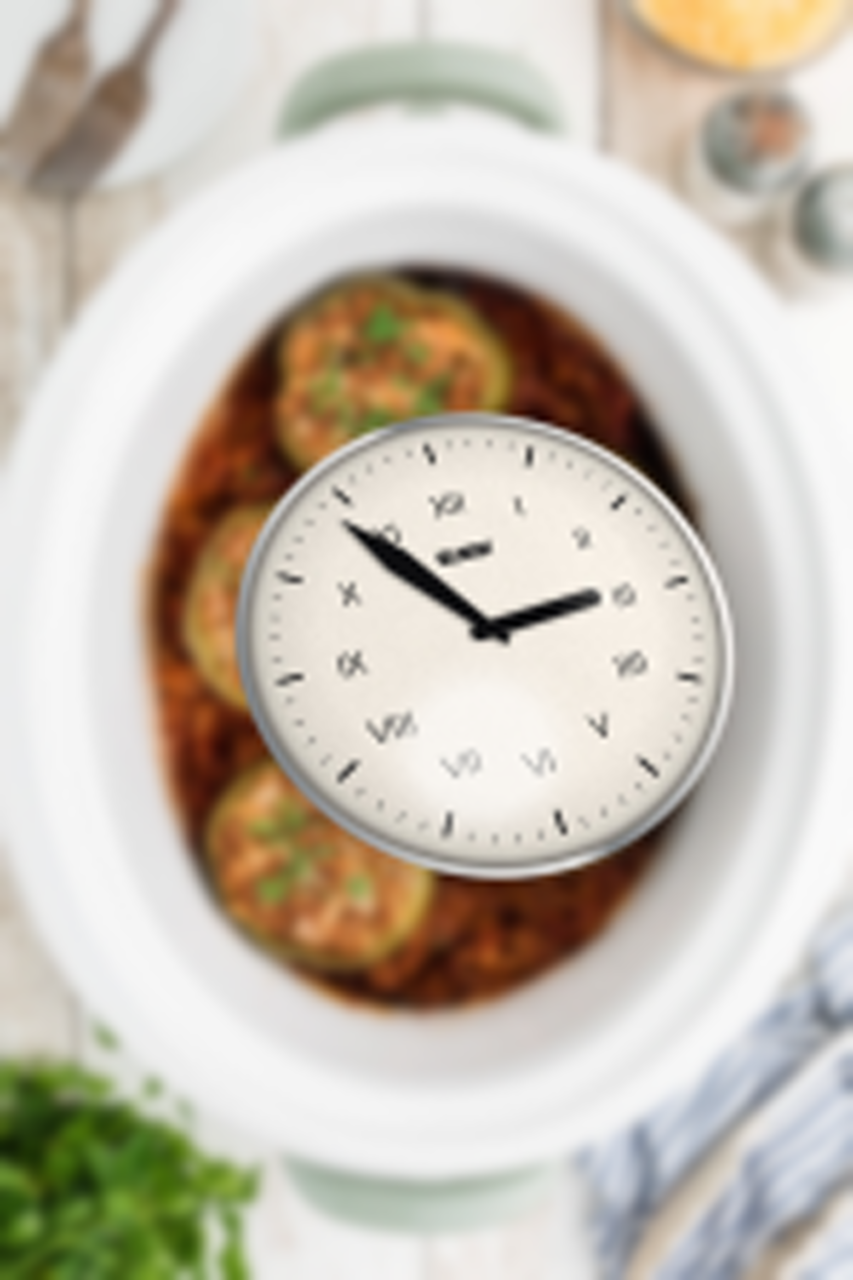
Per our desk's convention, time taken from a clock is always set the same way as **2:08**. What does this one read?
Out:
**2:54**
